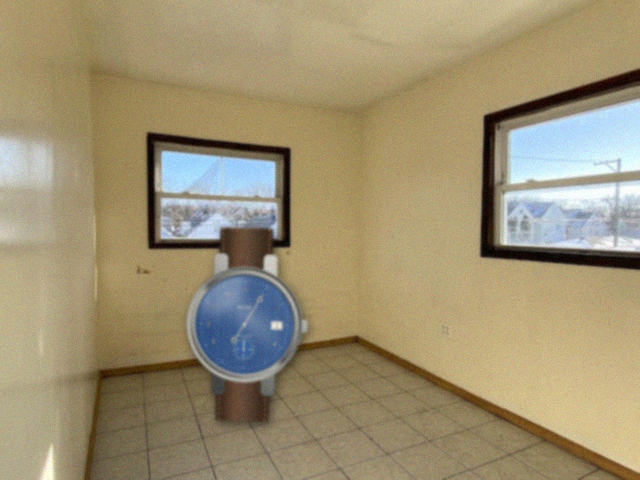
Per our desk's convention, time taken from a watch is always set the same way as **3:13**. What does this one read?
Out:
**7:05**
